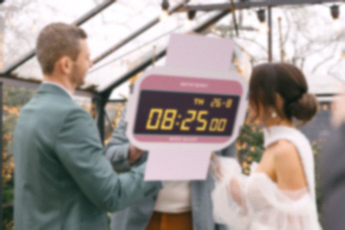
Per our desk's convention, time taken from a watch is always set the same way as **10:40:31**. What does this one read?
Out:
**8:25:00**
